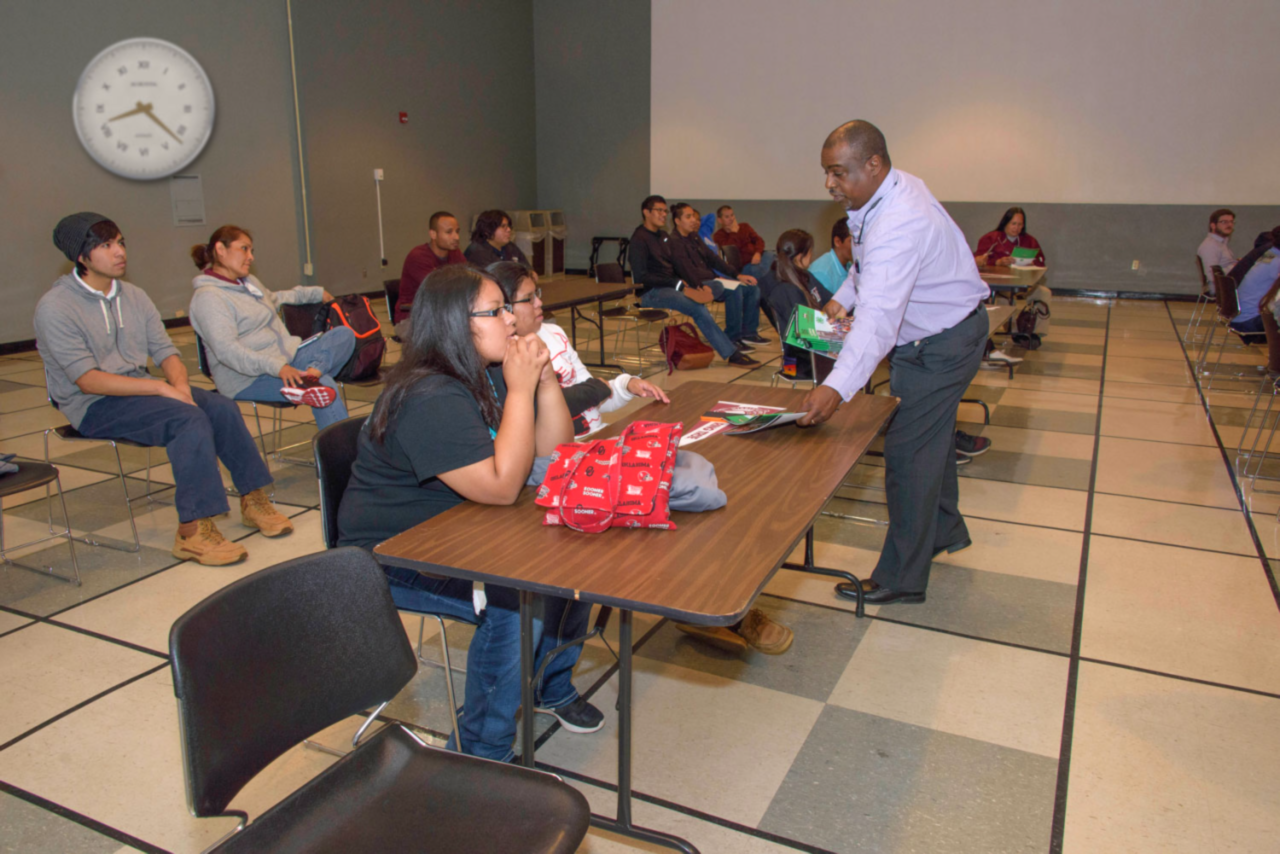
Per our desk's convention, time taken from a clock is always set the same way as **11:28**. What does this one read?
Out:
**8:22**
